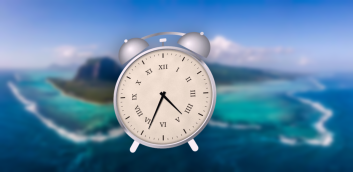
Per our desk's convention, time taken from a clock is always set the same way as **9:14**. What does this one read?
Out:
**4:34**
